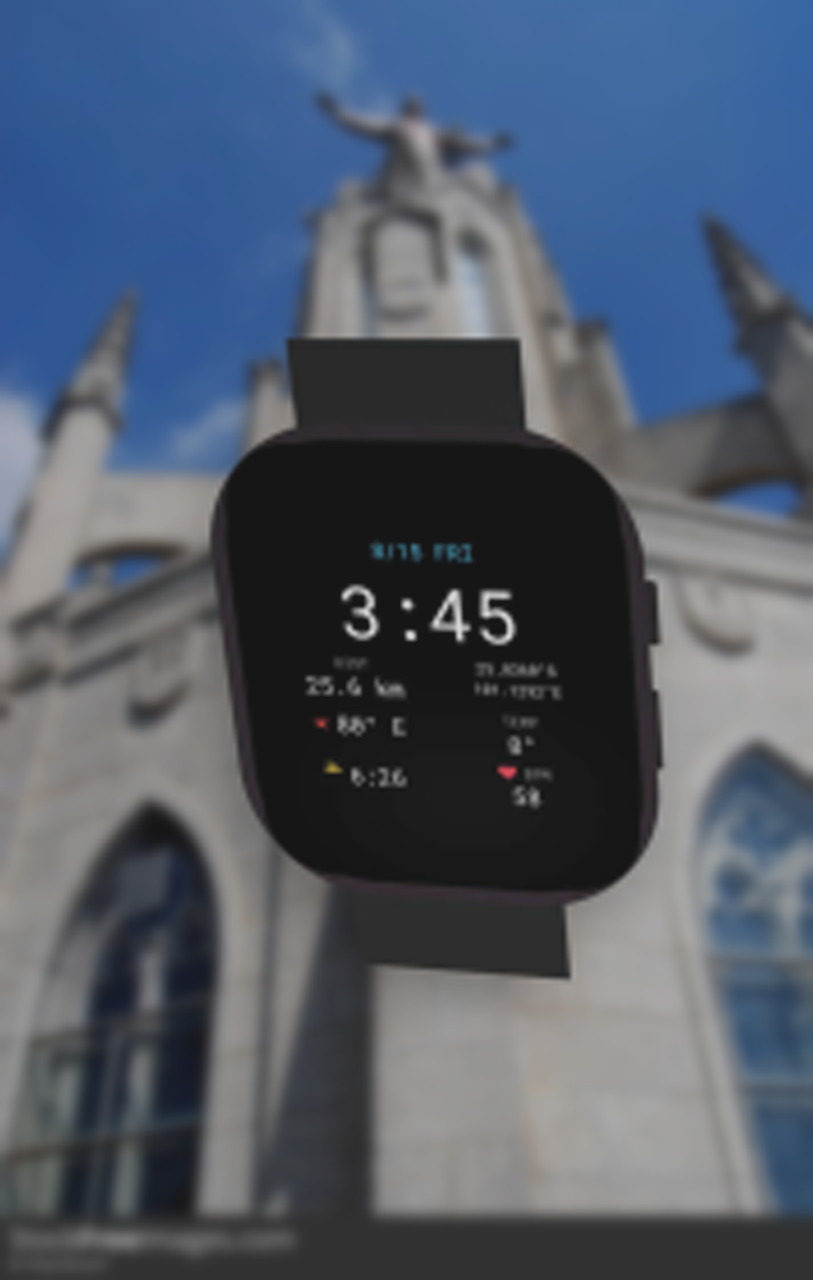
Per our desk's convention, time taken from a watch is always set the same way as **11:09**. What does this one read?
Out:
**3:45**
